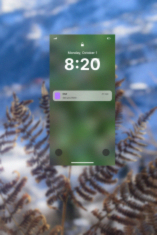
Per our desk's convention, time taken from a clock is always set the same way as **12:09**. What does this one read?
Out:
**8:20**
